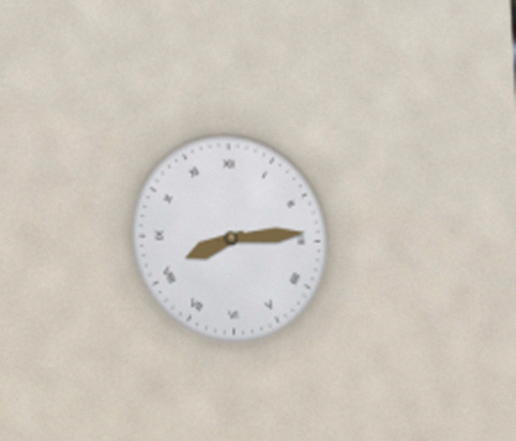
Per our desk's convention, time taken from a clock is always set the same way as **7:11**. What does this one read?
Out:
**8:14**
